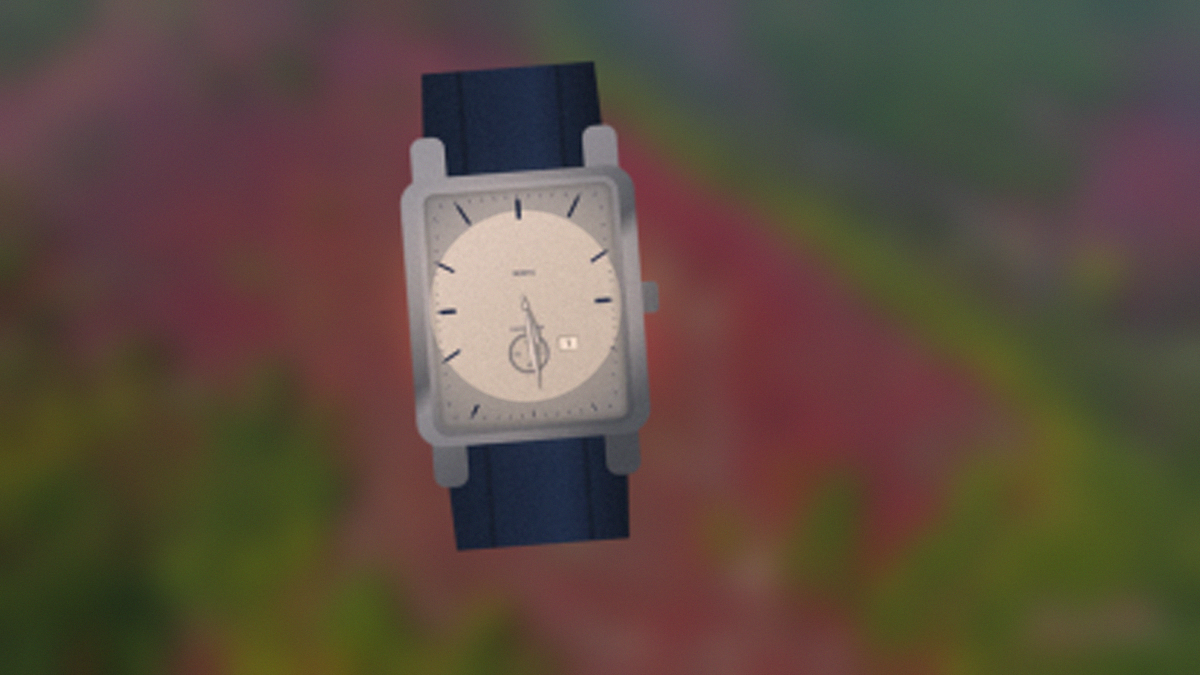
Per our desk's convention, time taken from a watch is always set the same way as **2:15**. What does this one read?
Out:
**5:29**
